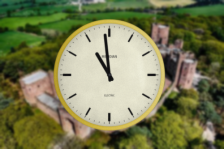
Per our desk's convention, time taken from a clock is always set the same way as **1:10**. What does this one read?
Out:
**10:59**
